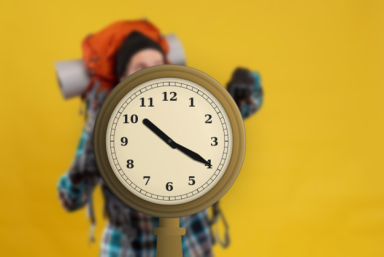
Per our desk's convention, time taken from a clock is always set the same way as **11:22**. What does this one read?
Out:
**10:20**
